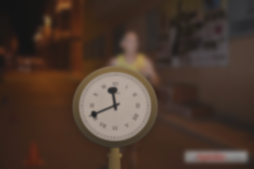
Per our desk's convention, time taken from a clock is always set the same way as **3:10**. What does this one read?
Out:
**11:41**
